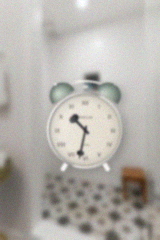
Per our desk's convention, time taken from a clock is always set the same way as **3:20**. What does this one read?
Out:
**10:32**
